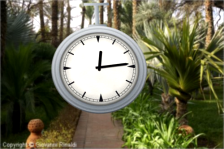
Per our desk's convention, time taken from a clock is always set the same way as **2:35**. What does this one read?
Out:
**12:14**
